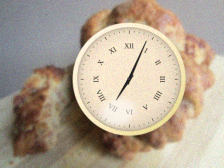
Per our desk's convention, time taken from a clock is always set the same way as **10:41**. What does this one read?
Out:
**7:04**
